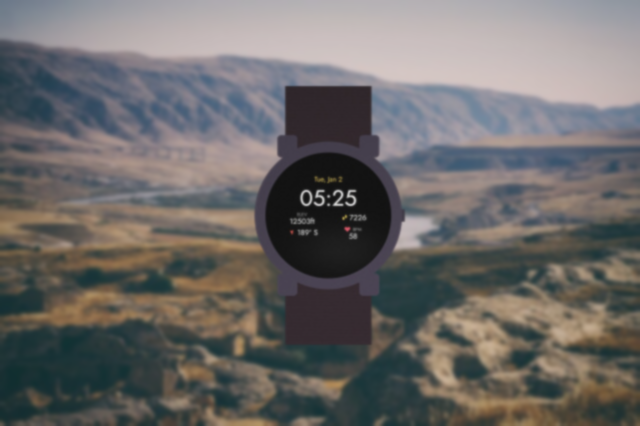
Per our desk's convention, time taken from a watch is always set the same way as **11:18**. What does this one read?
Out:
**5:25**
